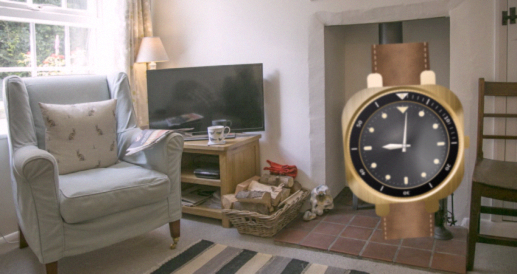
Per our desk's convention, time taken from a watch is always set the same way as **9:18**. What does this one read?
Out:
**9:01**
